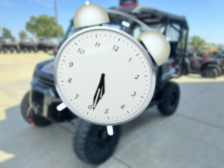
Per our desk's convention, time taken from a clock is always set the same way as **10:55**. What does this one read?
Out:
**5:29**
